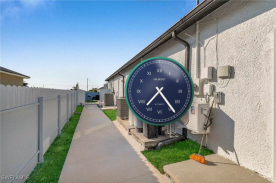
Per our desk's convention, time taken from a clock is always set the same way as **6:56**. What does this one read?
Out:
**7:24**
